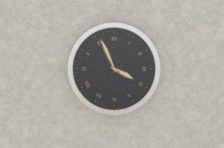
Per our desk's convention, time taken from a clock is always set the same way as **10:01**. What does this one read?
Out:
**3:56**
